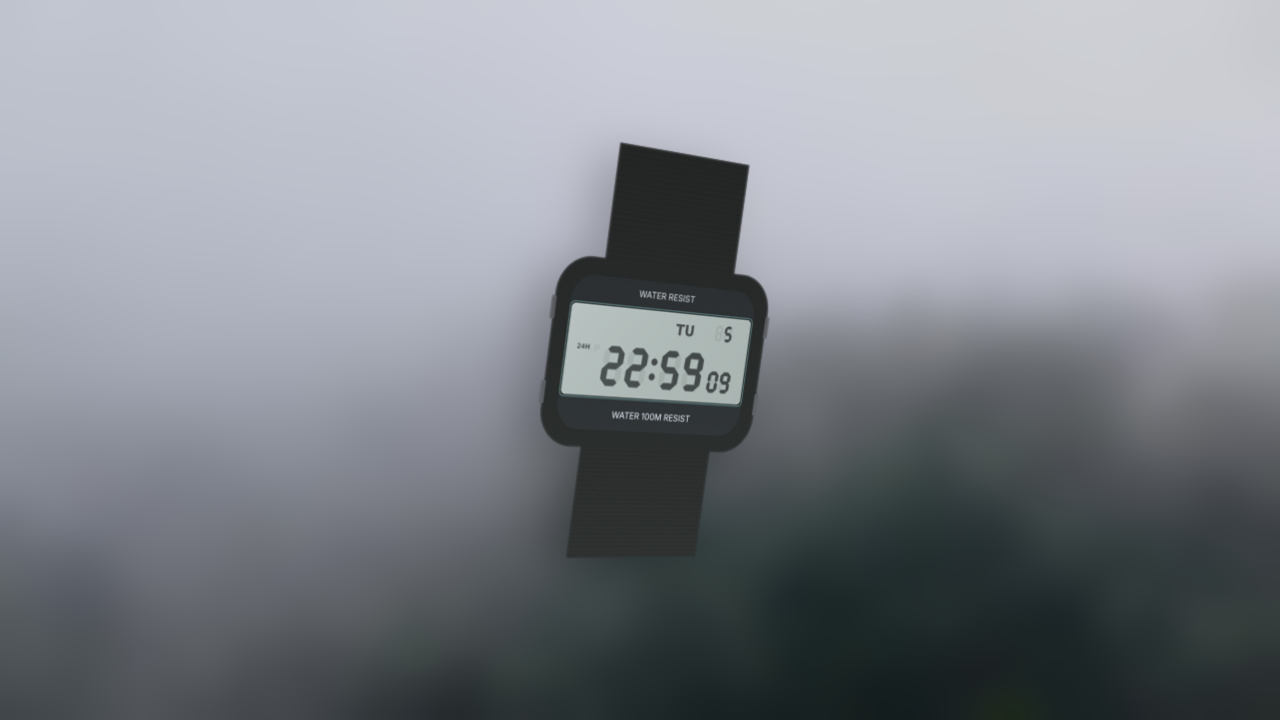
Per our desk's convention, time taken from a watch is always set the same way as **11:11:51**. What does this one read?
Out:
**22:59:09**
